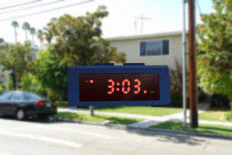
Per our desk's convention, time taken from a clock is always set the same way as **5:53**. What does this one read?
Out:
**3:03**
